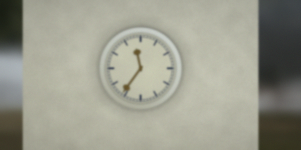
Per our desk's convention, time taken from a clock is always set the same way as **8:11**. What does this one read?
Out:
**11:36**
